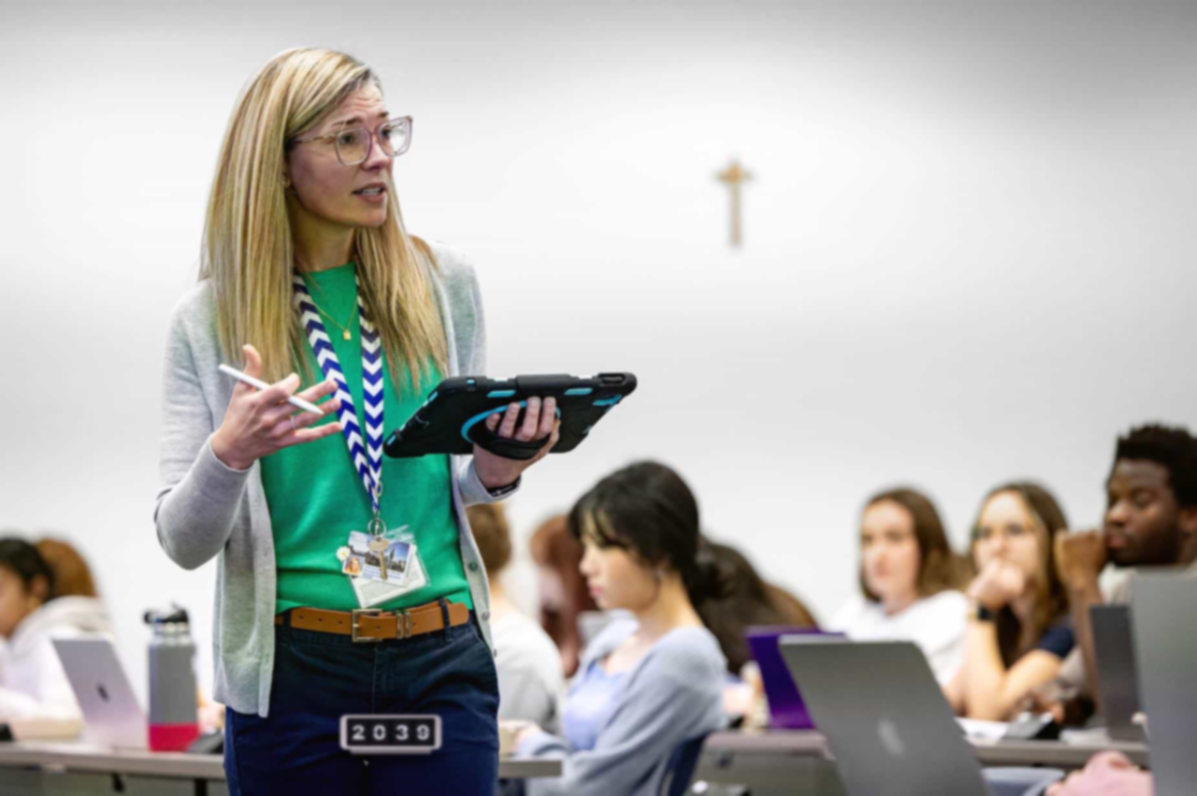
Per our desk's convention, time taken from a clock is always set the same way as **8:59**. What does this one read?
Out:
**20:39**
